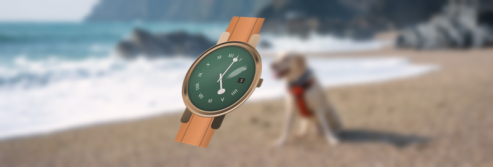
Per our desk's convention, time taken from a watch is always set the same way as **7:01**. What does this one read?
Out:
**5:03**
